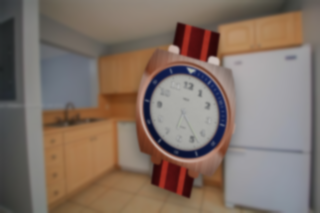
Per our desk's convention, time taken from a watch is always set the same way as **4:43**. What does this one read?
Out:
**6:23**
